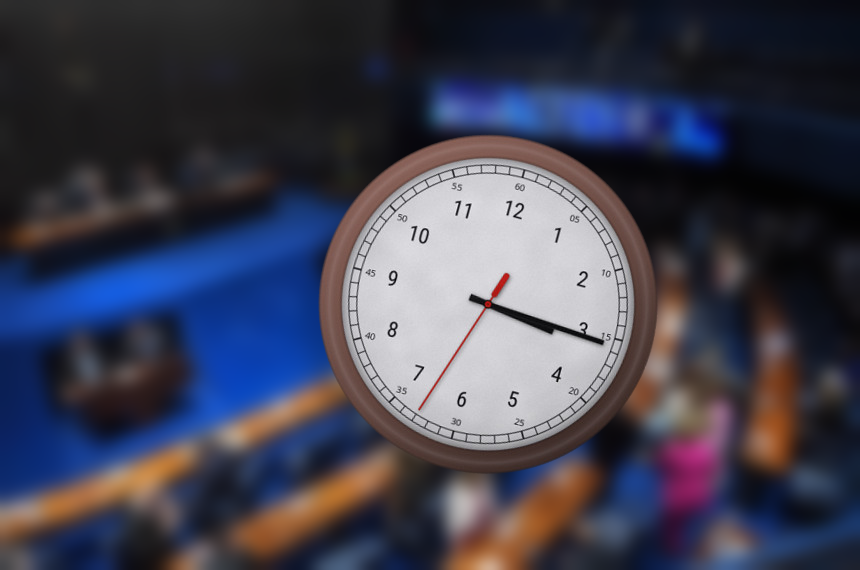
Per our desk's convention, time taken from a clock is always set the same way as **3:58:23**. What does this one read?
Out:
**3:15:33**
